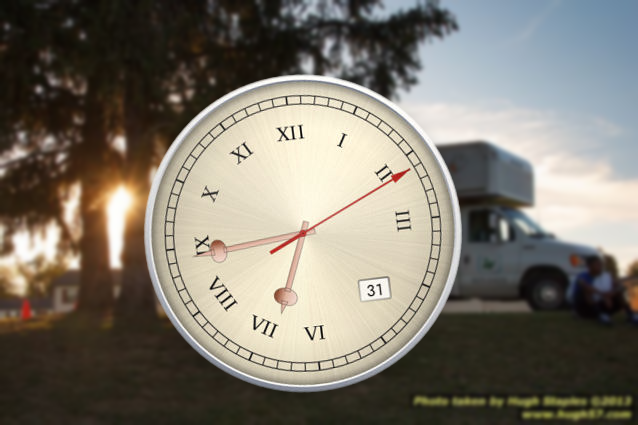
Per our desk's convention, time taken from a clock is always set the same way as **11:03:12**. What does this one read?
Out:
**6:44:11**
